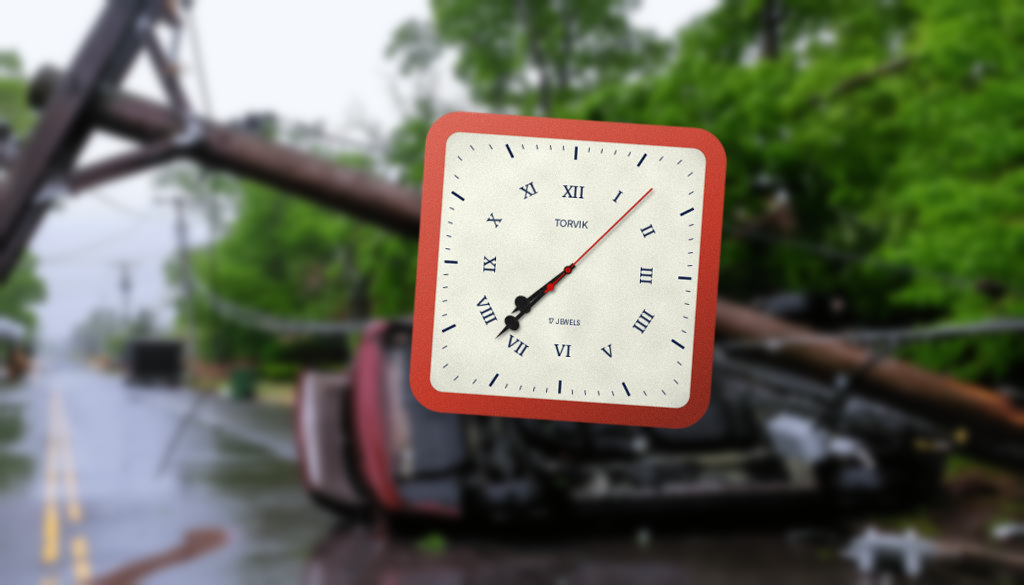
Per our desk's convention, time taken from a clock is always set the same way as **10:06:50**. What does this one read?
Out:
**7:37:07**
